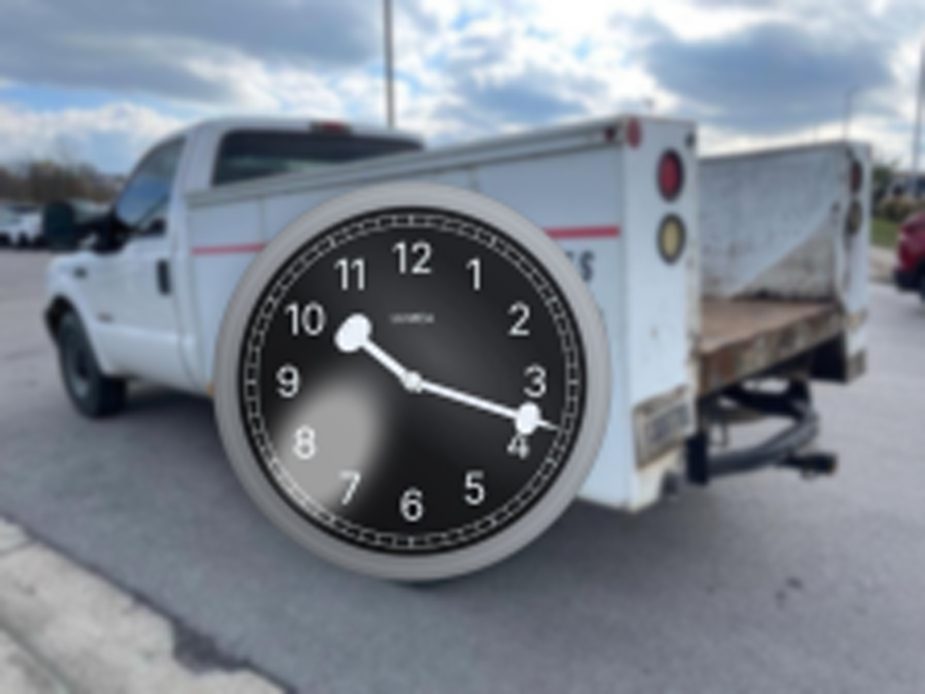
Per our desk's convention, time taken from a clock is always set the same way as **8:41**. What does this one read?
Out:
**10:18**
